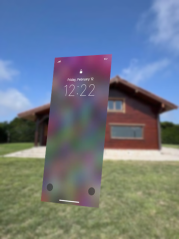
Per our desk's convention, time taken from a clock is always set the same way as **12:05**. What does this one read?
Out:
**12:22**
